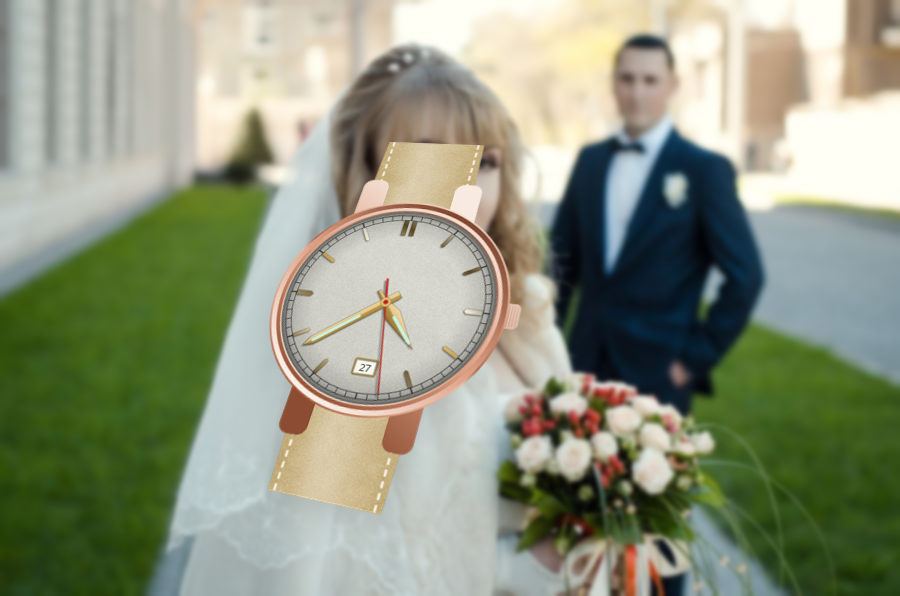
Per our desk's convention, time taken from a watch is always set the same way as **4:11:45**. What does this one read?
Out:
**4:38:28**
